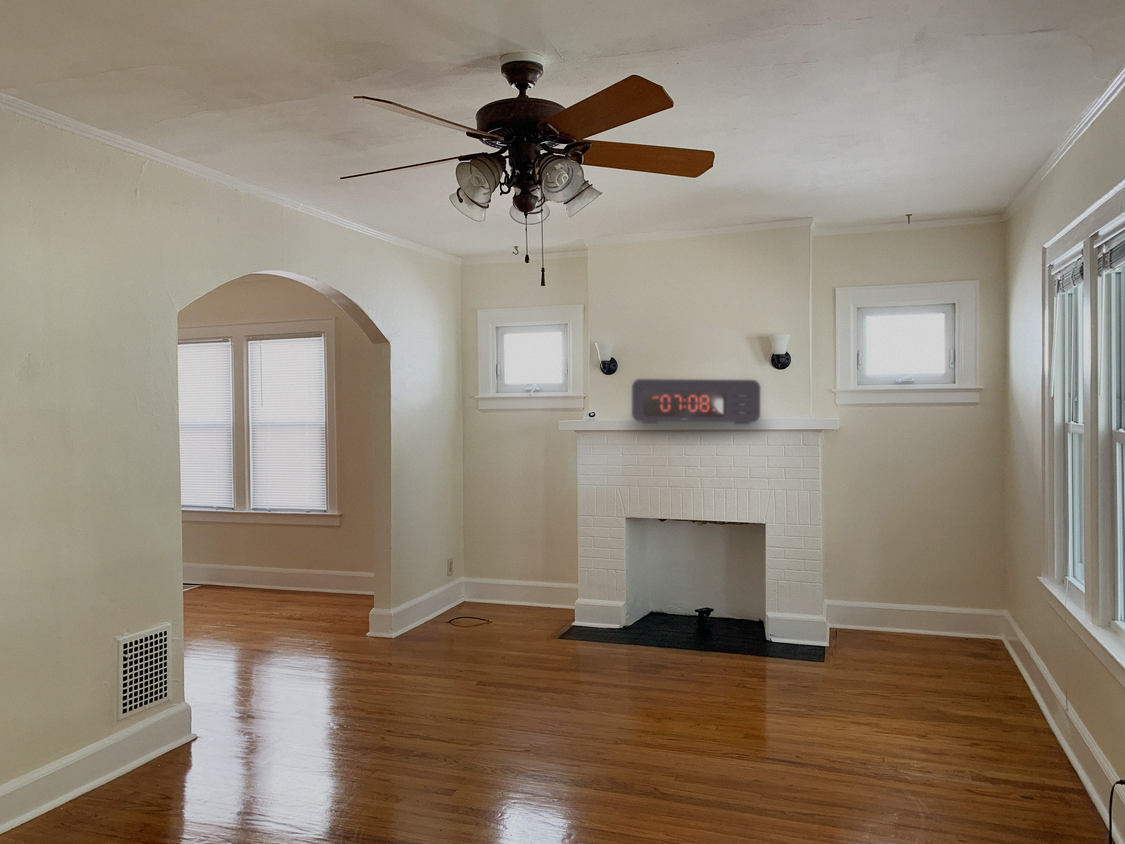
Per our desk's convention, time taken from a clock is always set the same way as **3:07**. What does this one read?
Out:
**7:08**
